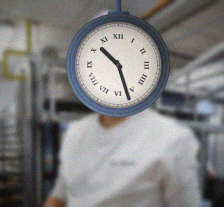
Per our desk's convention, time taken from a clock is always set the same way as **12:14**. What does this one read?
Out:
**10:27**
